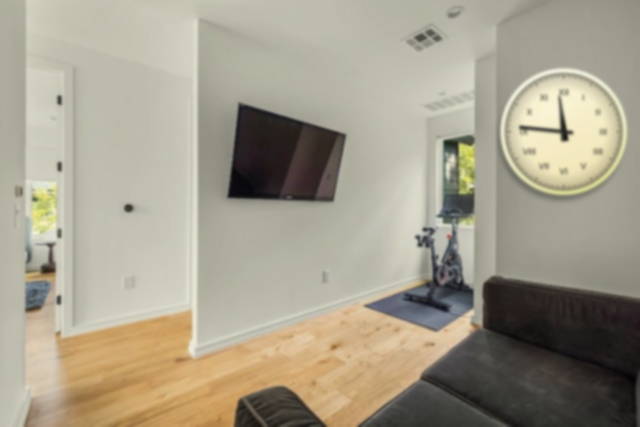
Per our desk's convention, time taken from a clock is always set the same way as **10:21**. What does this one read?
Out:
**11:46**
